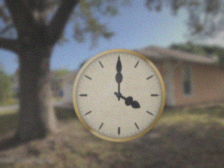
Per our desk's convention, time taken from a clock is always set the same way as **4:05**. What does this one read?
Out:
**4:00**
